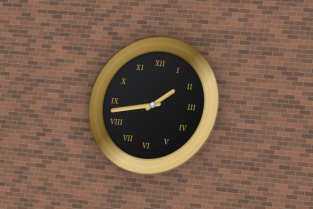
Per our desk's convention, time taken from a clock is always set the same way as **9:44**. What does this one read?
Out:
**1:43**
